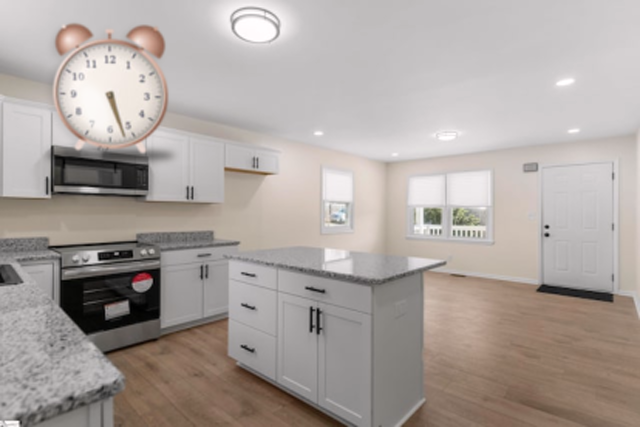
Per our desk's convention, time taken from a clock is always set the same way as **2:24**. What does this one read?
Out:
**5:27**
